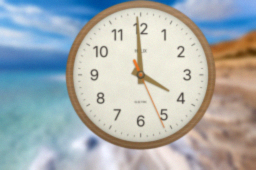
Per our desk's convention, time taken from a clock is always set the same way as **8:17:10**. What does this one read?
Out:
**3:59:26**
